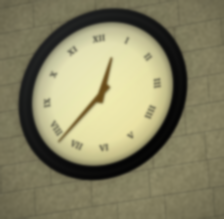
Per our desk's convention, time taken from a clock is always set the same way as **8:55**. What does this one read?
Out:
**12:38**
